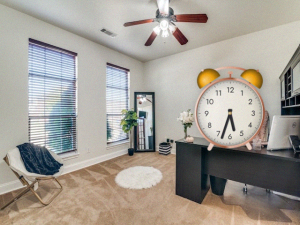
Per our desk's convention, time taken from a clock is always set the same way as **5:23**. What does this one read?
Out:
**5:33**
